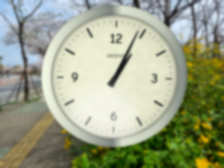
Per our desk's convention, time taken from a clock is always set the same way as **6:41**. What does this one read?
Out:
**1:04**
